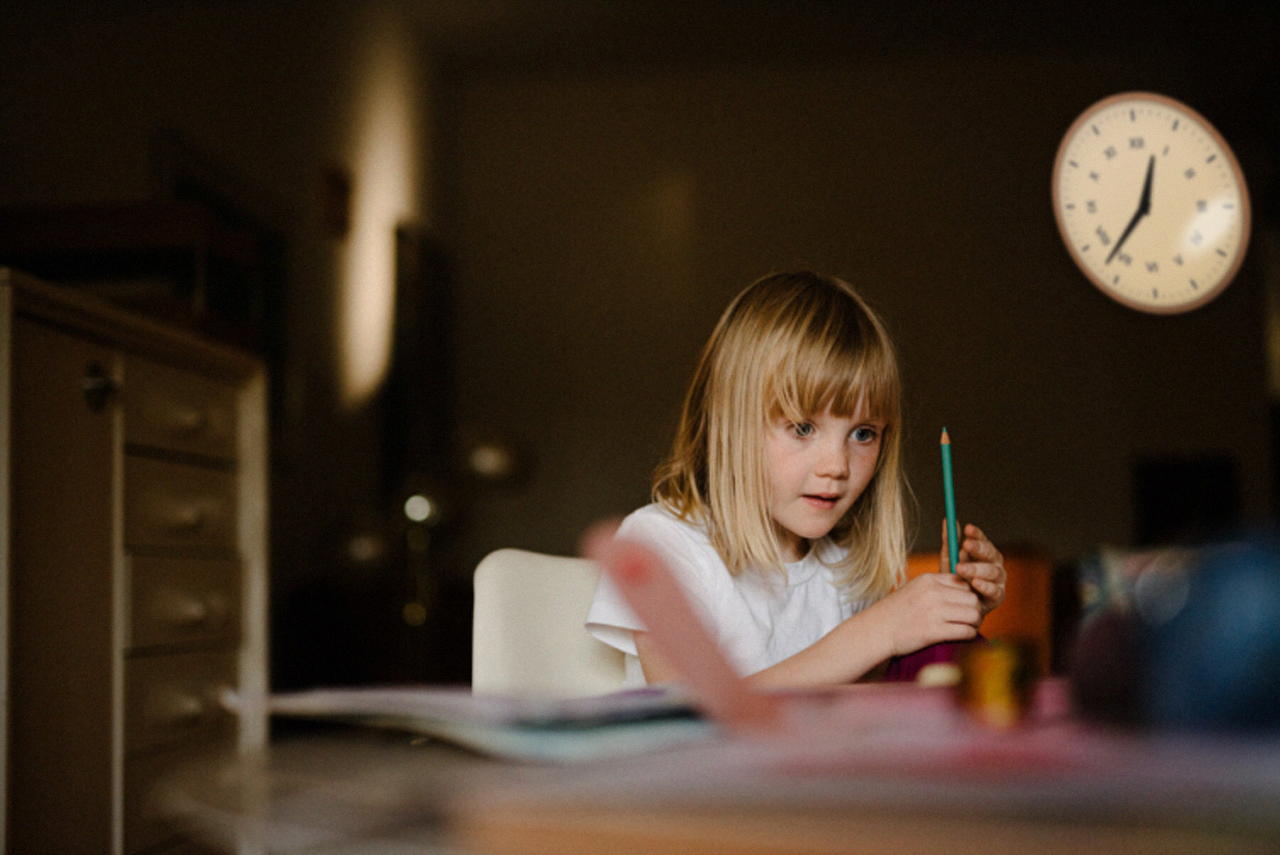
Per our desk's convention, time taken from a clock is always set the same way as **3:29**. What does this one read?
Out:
**12:37**
